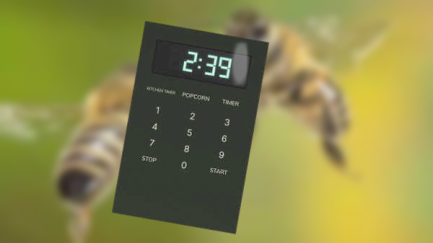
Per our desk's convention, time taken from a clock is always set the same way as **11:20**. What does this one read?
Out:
**2:39**
